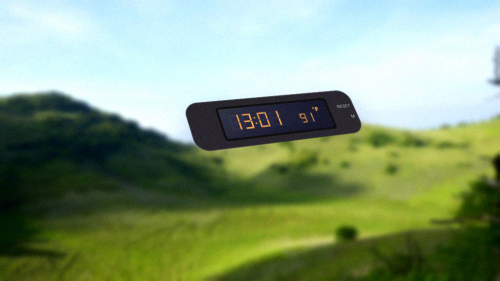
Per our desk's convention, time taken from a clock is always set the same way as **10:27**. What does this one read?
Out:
**13:01**
